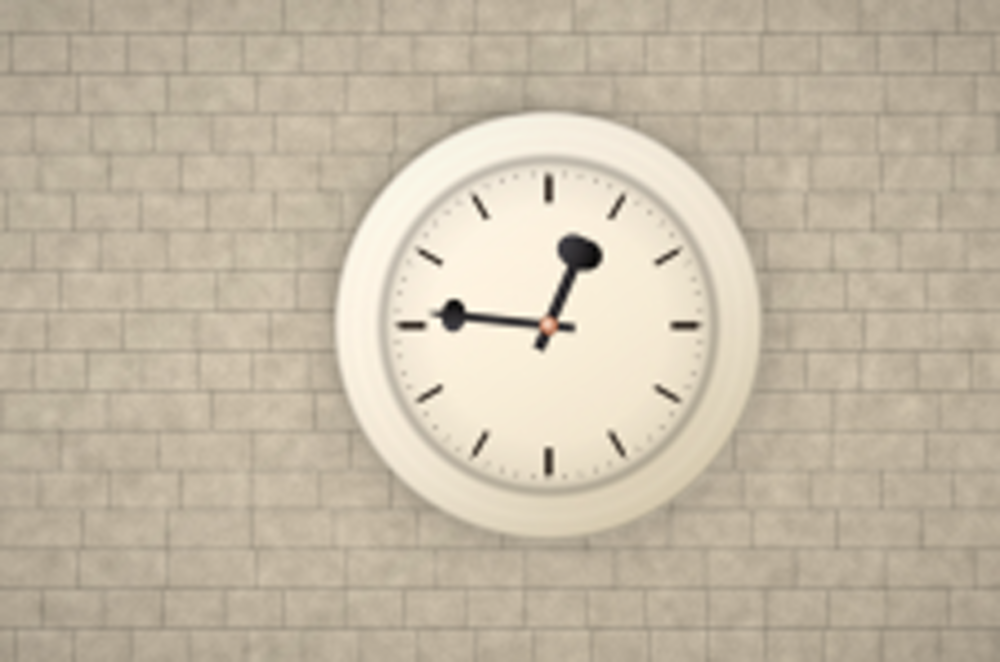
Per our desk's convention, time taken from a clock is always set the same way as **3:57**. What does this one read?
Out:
**12:46**
